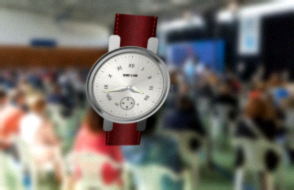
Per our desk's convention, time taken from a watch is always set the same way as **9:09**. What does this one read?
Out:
**3:43**
